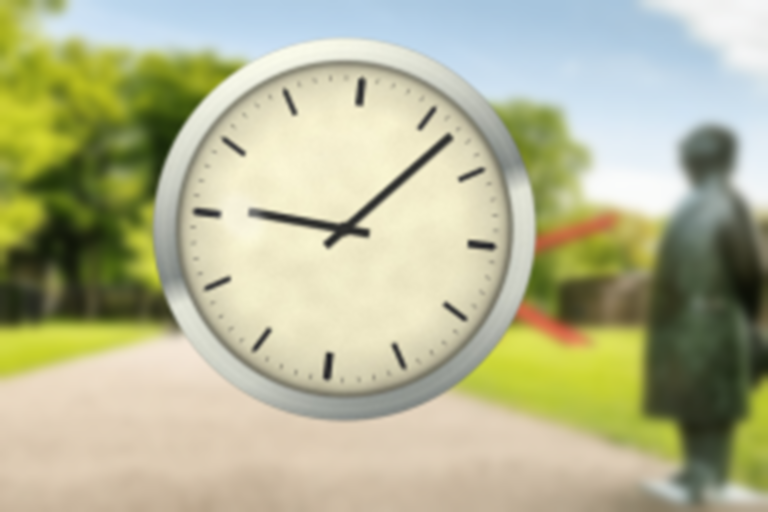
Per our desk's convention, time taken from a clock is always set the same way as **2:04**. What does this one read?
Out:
**9:07**
